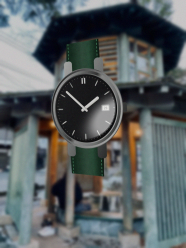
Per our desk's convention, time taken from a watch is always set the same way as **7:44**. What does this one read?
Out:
**1:52**
